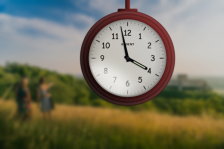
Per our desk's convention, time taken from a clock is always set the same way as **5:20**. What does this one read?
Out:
**3:58**
